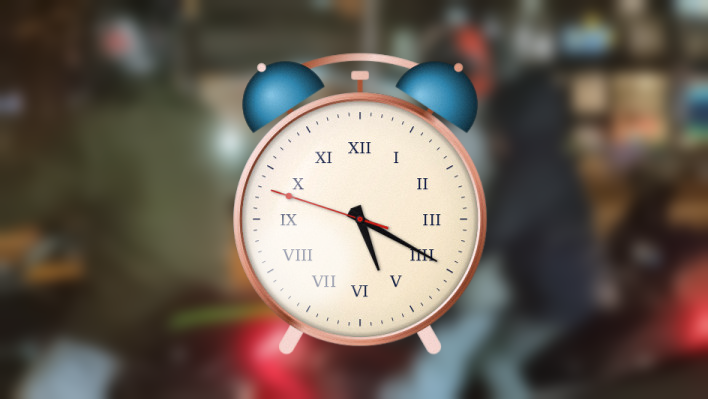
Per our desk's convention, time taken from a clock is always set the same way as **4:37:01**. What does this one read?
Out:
**5:19:48**
